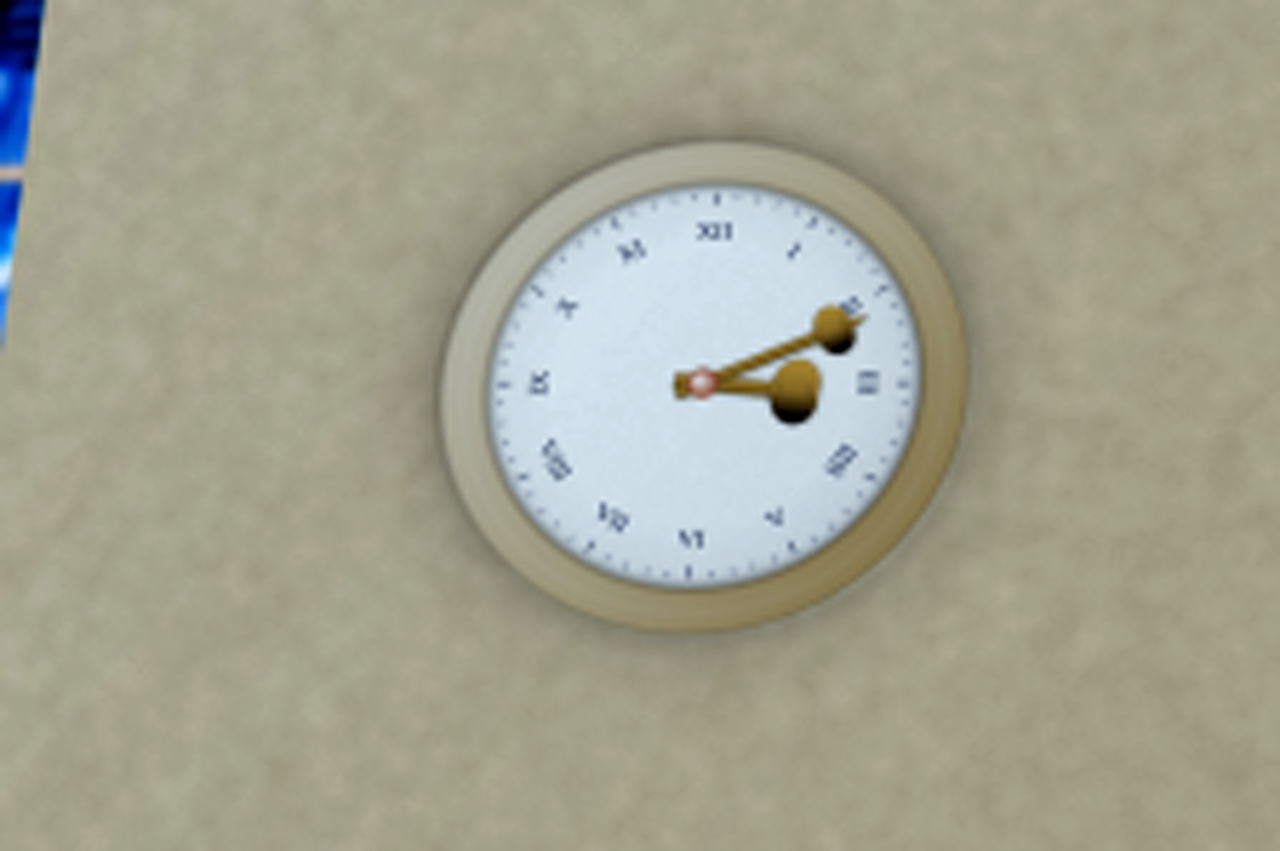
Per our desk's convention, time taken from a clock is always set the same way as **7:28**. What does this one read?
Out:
**3:11**
